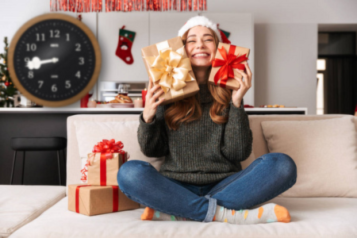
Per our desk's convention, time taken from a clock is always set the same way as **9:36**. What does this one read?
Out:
**8:43**
